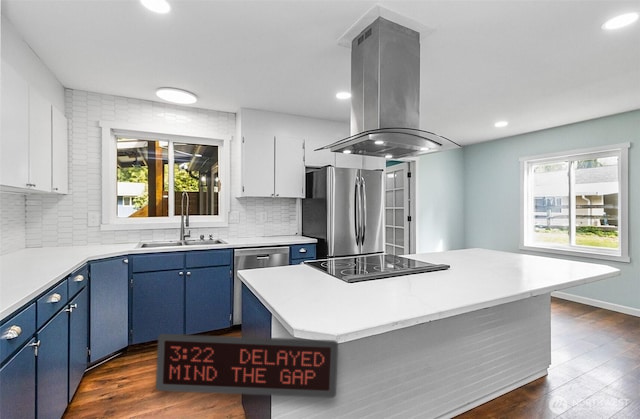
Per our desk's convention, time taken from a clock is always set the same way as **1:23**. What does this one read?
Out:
**3:22**
